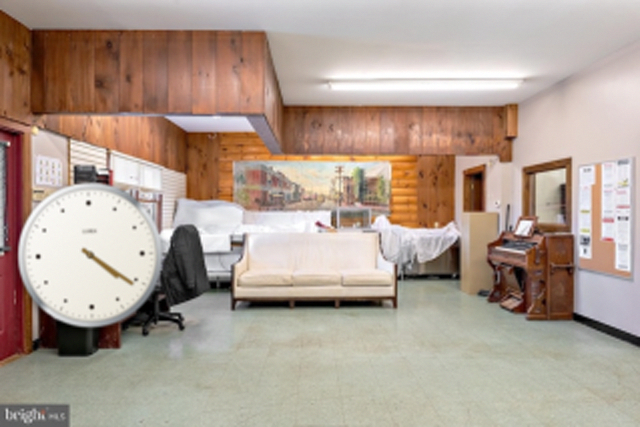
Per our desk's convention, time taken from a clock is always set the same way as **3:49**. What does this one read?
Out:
**4:21**
